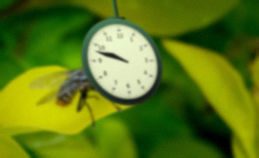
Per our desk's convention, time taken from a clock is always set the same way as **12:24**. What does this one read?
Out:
**9:48**
